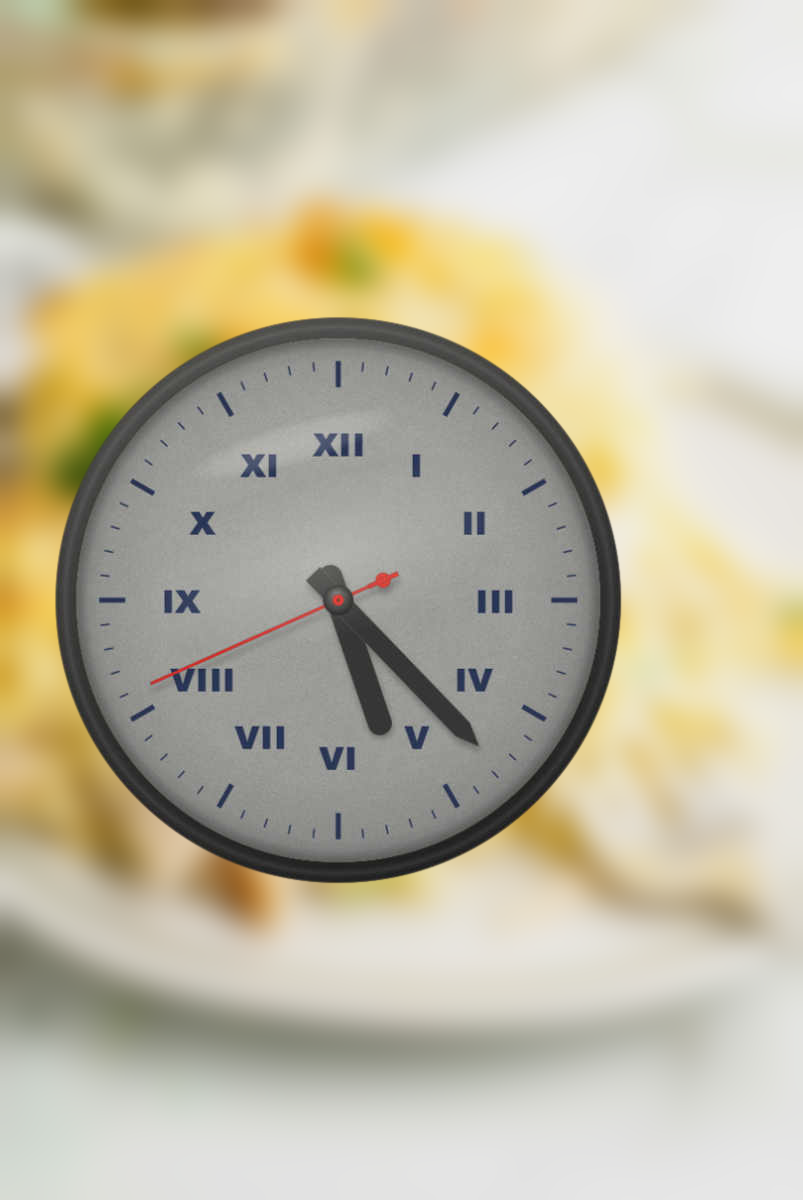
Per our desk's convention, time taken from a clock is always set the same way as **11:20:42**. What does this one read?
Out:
**5:22:41**
